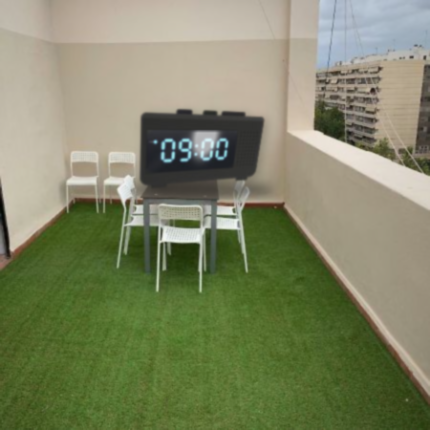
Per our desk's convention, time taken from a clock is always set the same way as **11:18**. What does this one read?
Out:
**9:00**
